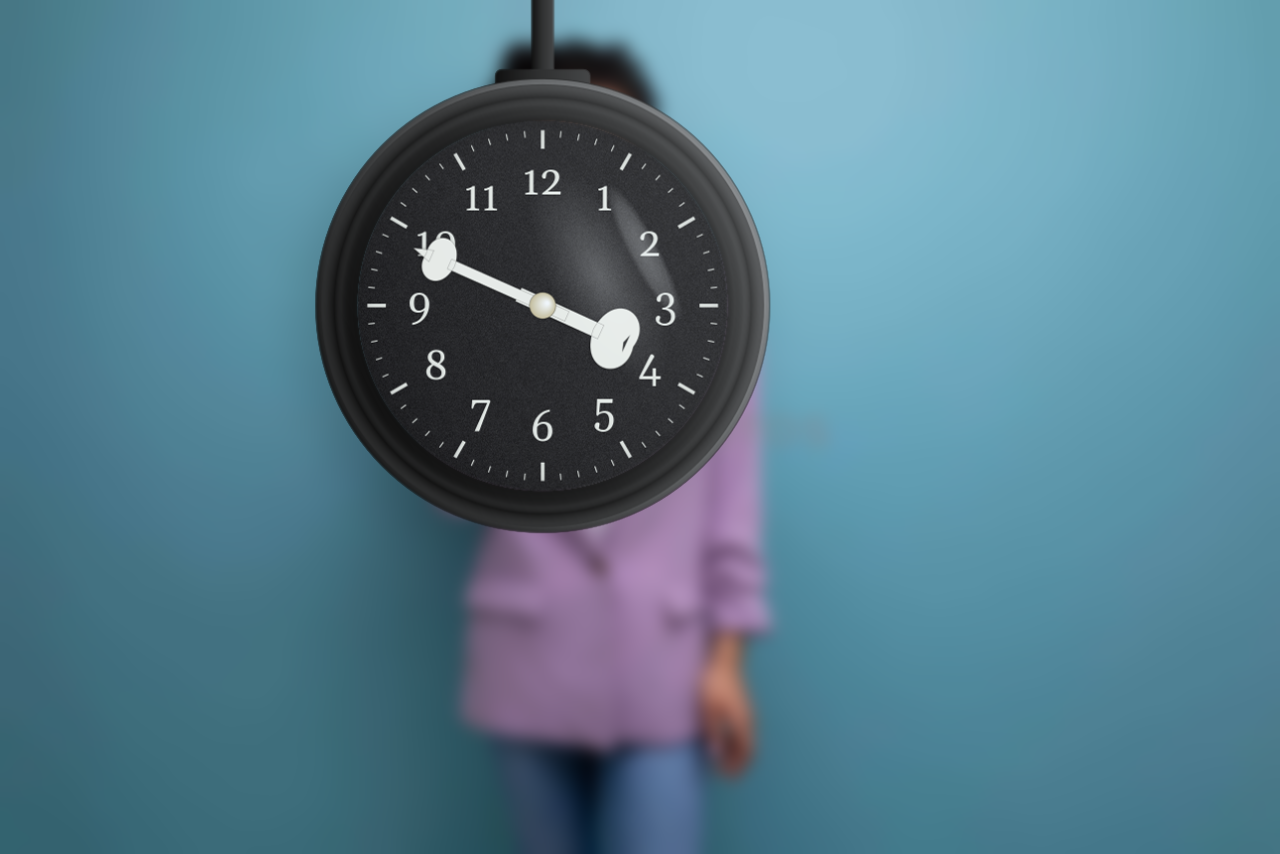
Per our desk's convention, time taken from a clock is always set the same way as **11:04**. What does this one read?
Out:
**3:49**
